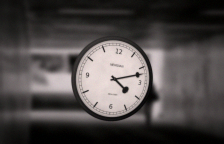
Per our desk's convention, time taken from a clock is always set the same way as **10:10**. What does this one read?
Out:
**4:12**
